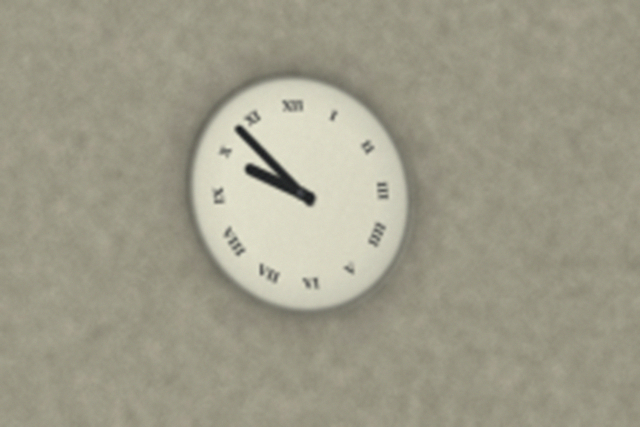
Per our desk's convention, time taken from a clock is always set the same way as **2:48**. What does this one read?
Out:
**9:53**
